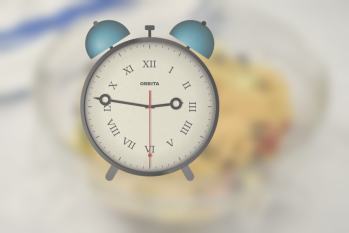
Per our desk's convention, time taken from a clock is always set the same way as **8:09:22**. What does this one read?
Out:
**2:46:30**
